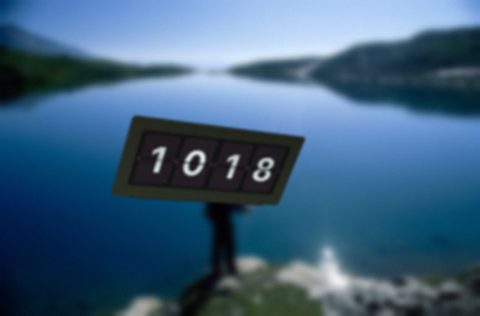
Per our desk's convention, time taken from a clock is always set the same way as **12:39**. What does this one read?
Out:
**10:18**
